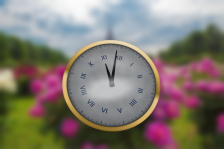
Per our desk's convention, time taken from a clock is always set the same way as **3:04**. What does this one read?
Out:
**10:59**
